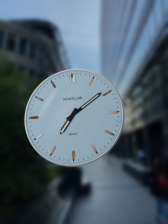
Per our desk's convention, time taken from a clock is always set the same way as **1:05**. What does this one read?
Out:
**7:09**
